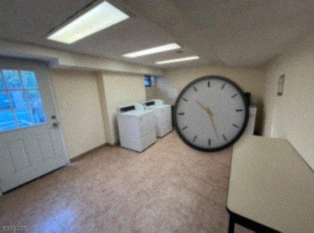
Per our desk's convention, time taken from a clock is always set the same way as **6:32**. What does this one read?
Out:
**10:27**
